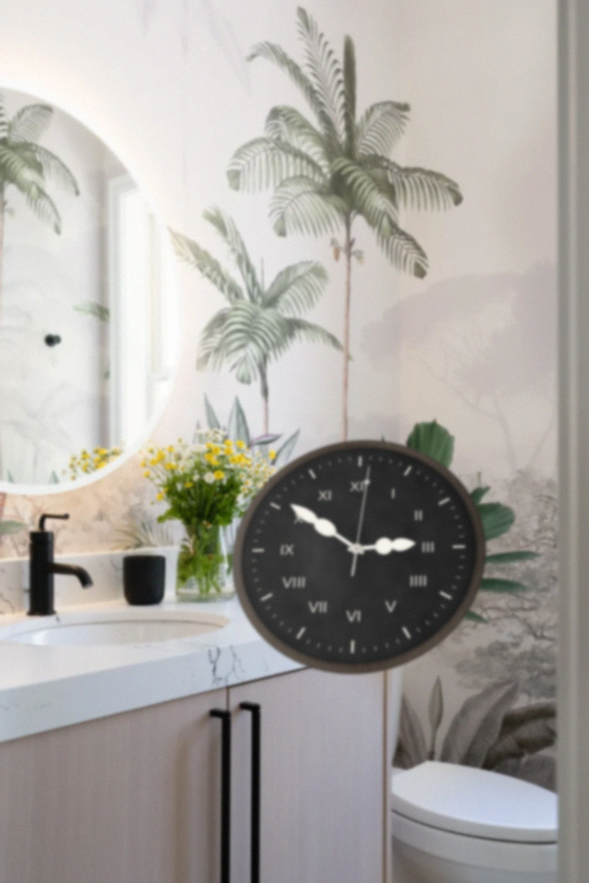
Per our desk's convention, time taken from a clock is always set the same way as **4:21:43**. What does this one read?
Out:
**2:51:01**
